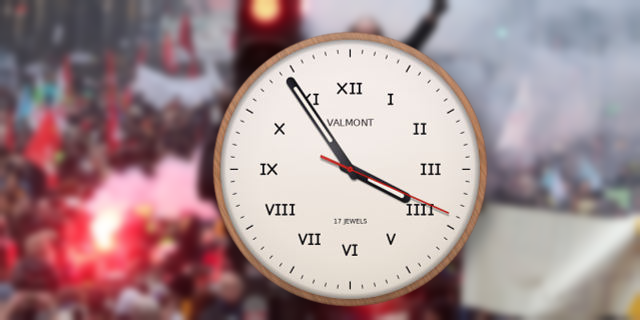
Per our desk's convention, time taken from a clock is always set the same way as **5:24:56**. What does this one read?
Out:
**3:54:19**
